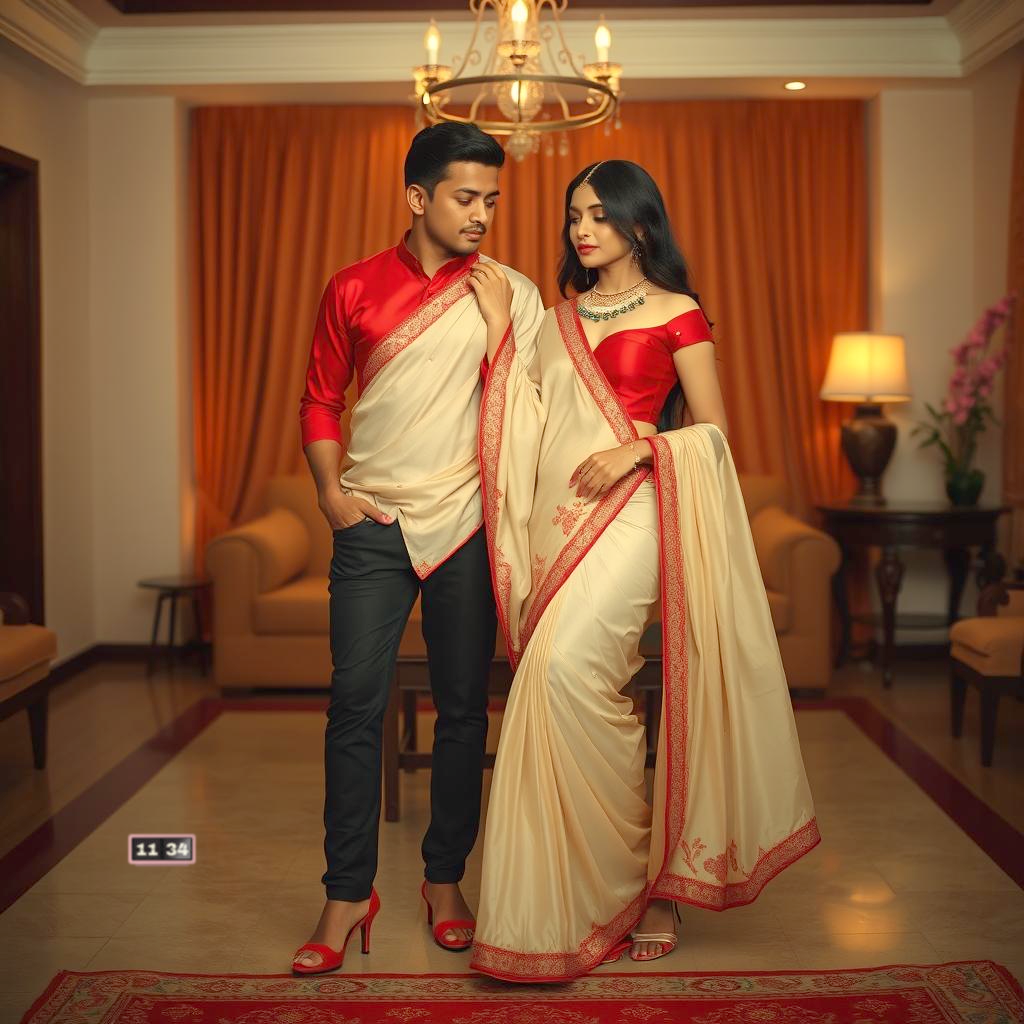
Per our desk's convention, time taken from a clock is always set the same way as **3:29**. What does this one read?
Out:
**11:34**
